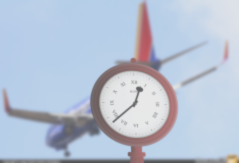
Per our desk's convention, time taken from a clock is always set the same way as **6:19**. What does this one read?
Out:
**12:38**
